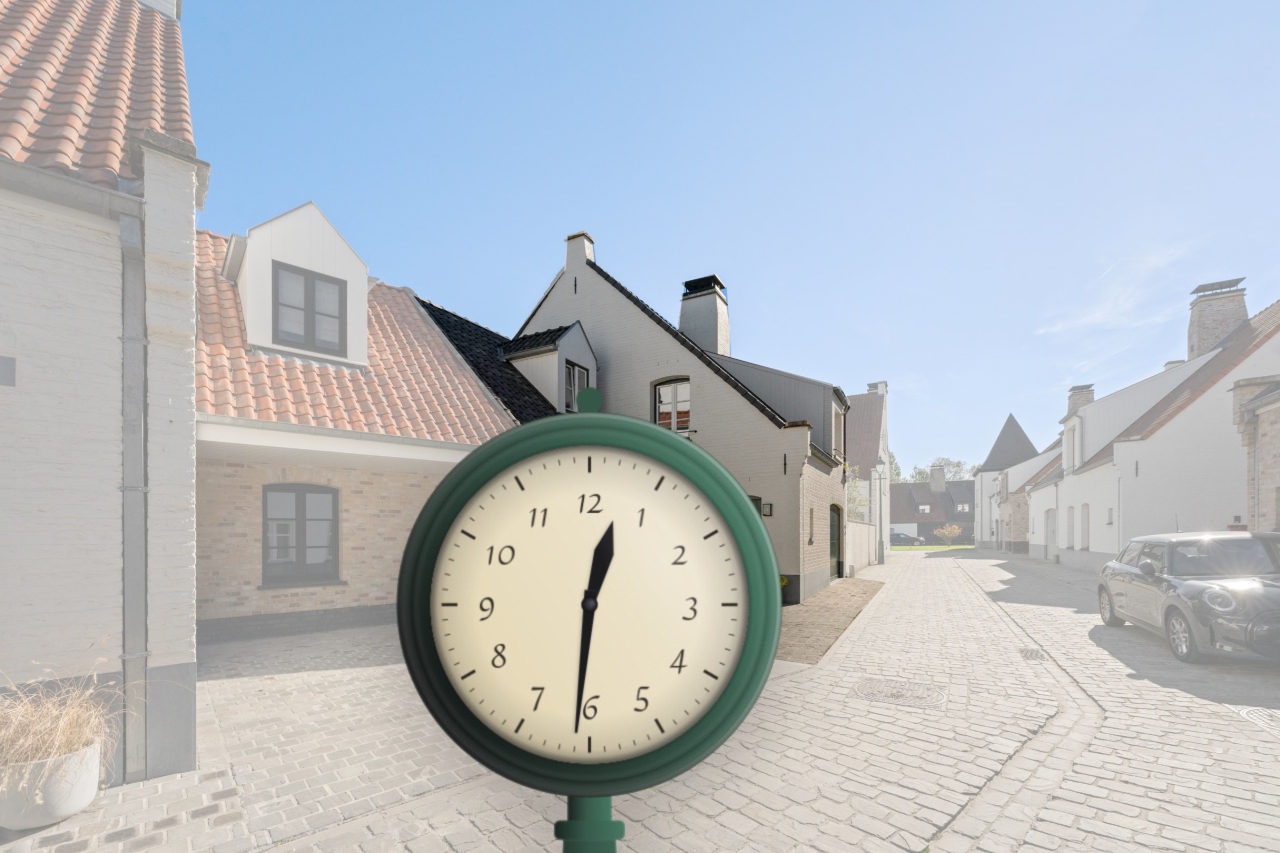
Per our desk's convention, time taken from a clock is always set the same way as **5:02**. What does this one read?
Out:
**12:31**
